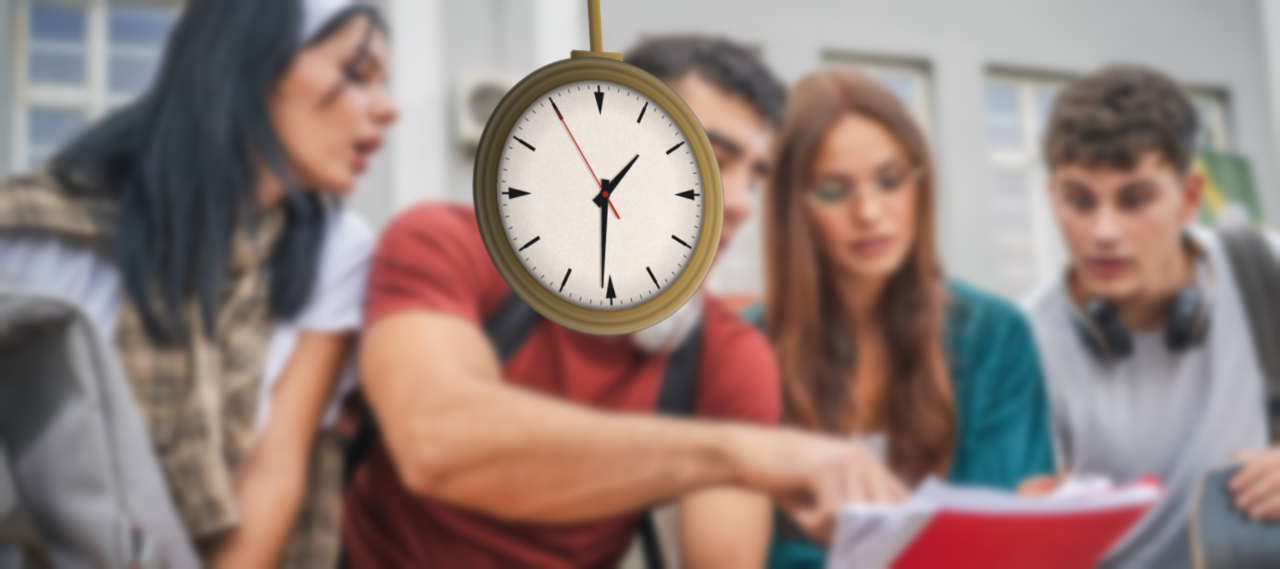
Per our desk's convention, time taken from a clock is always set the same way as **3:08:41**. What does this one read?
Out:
**1:30:55**
